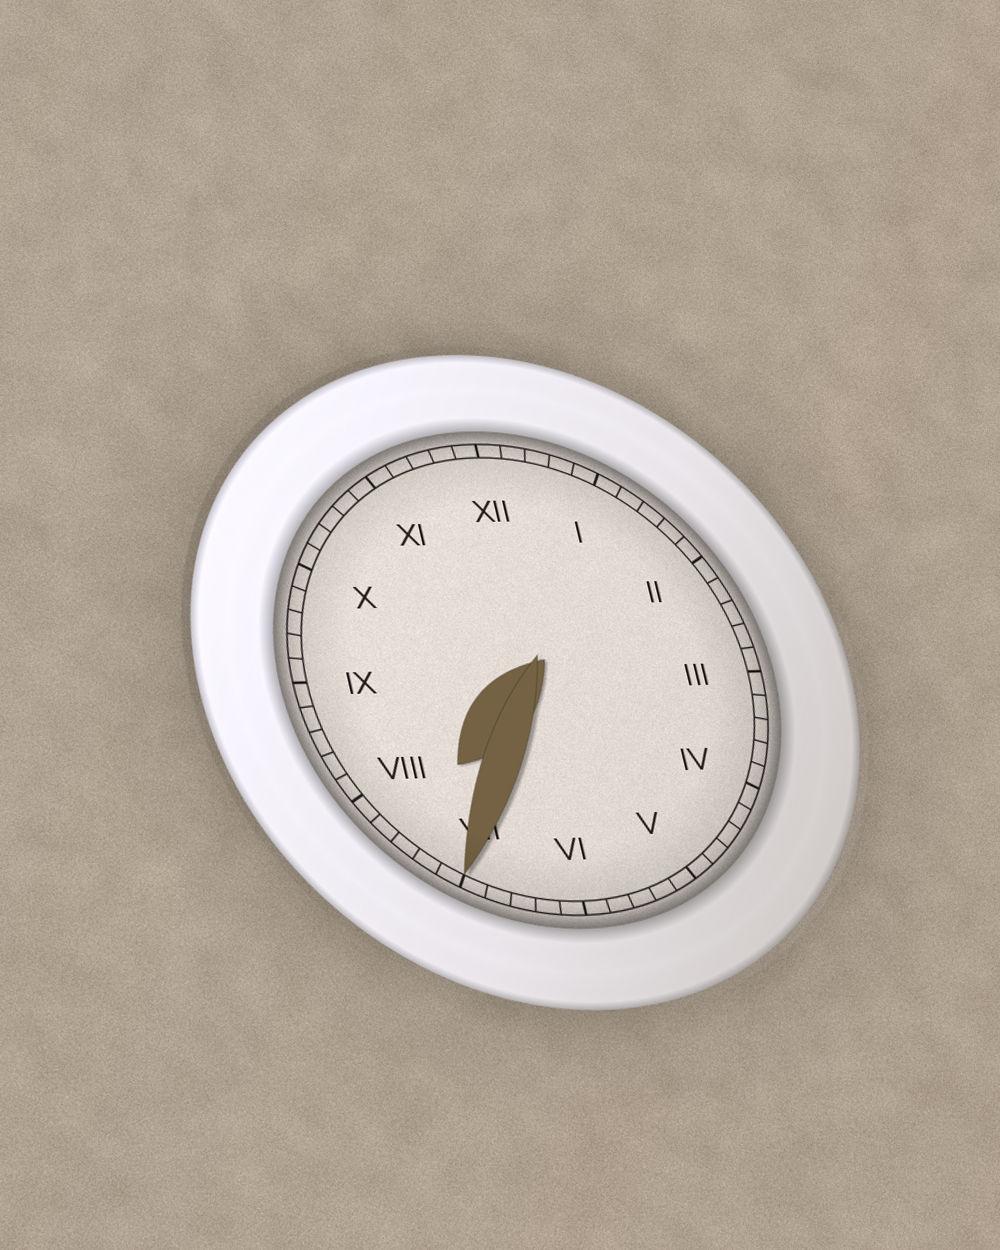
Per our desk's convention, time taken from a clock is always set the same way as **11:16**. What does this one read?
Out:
**7:35**
